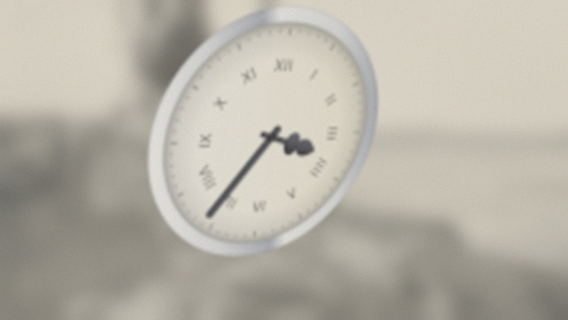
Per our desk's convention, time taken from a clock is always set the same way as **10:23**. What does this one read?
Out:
**3:36**
